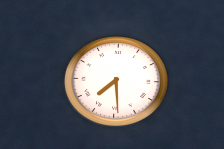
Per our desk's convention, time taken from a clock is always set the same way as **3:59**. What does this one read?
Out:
**7:29**
